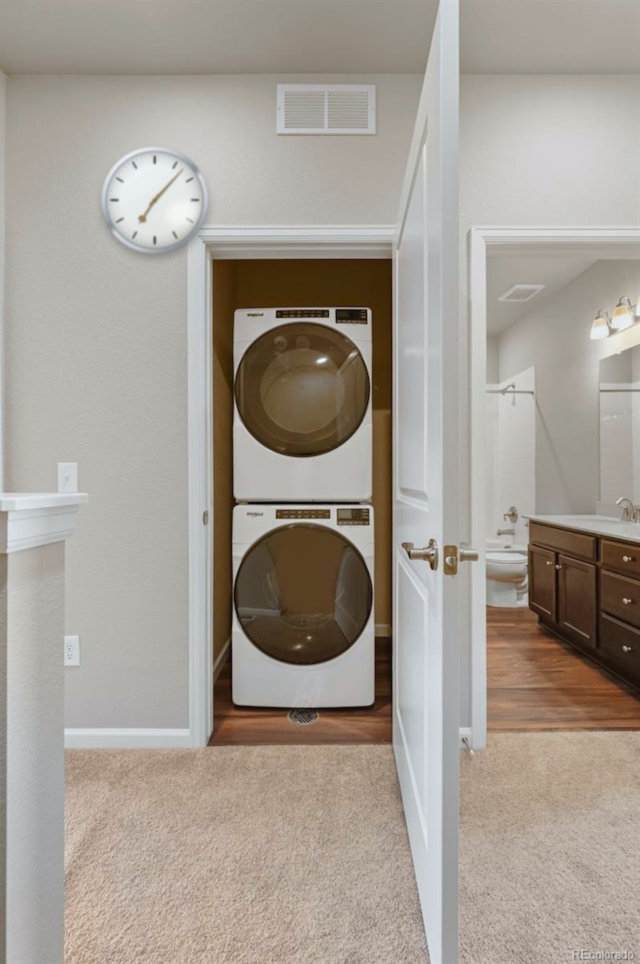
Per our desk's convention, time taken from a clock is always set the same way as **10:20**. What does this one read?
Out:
**7:07**
